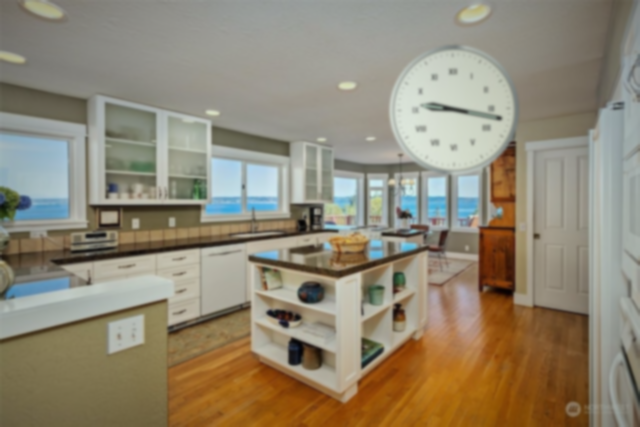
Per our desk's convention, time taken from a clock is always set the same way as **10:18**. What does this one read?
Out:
**9:17**
